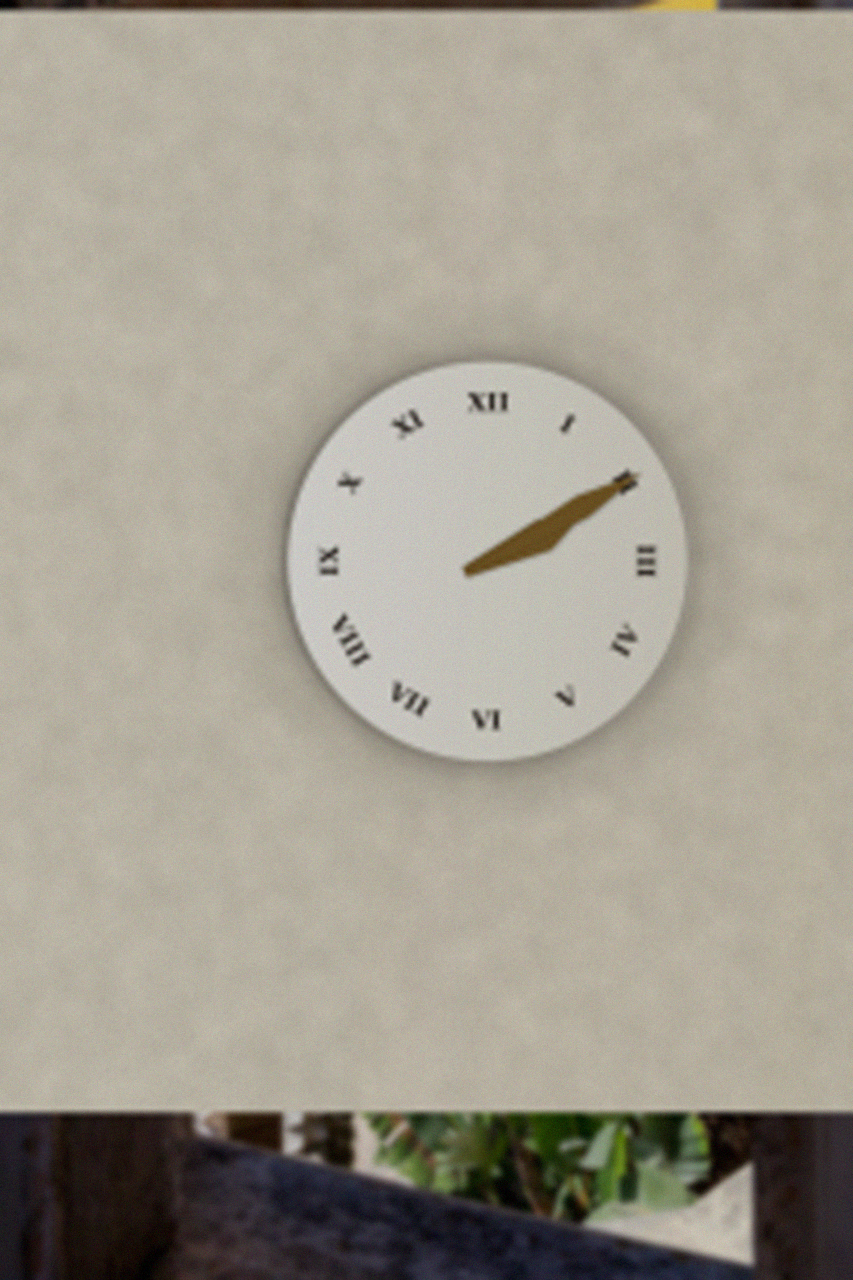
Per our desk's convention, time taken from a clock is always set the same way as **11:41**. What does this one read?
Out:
**2:10**
